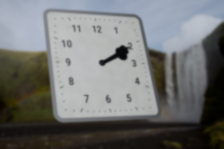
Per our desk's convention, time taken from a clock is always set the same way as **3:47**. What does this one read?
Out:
**2:10**
